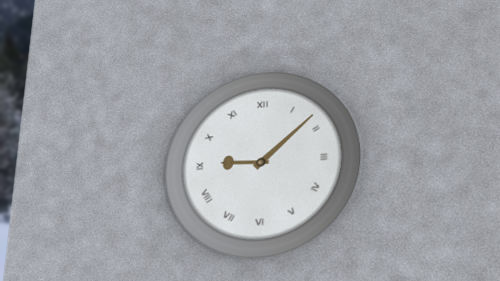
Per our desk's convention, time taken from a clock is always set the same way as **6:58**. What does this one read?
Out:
**9:08**
